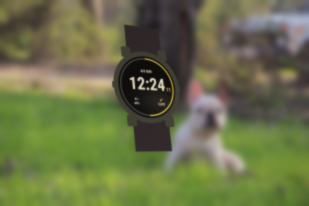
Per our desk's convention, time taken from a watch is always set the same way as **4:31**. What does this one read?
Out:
**12:24**
